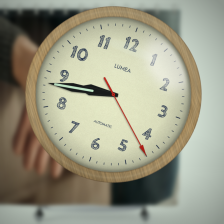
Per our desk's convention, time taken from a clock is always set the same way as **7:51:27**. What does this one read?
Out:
**8:43:22**
